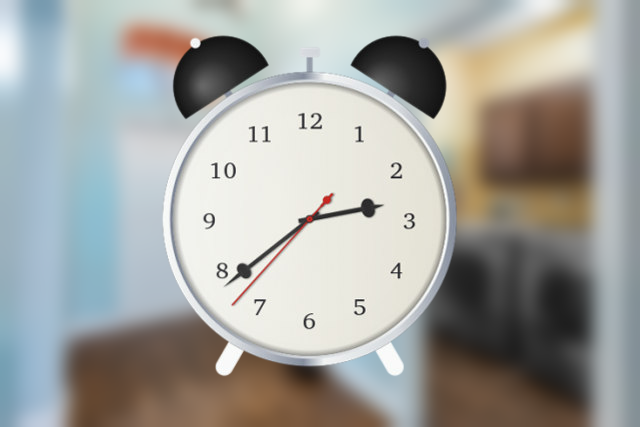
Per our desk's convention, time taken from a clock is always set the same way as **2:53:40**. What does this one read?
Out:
**2:38:37**
